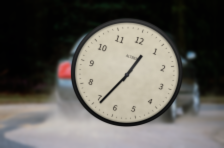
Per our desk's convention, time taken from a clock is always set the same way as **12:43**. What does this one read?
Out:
**12:34**
